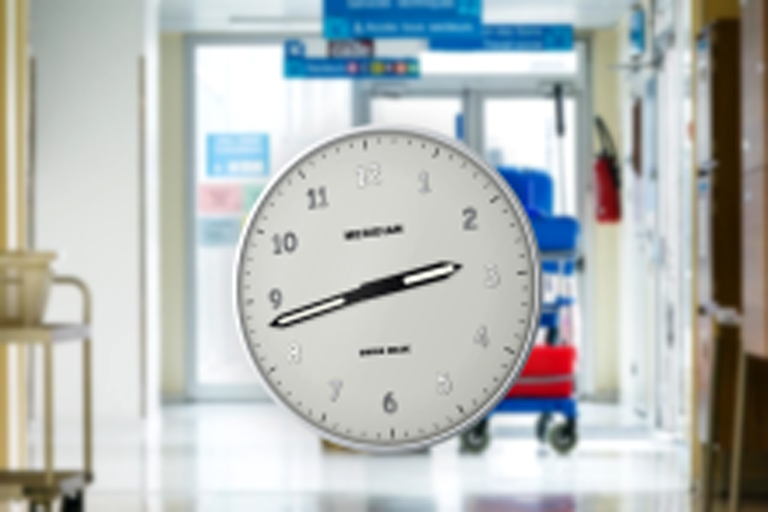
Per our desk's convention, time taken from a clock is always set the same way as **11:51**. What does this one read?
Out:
**2:43**
